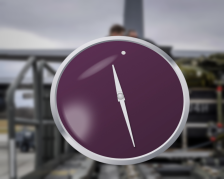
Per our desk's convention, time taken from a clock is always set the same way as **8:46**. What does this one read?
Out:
**11:27**
